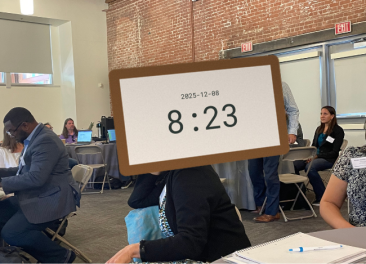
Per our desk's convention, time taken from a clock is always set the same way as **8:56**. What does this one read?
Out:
**8:23**
